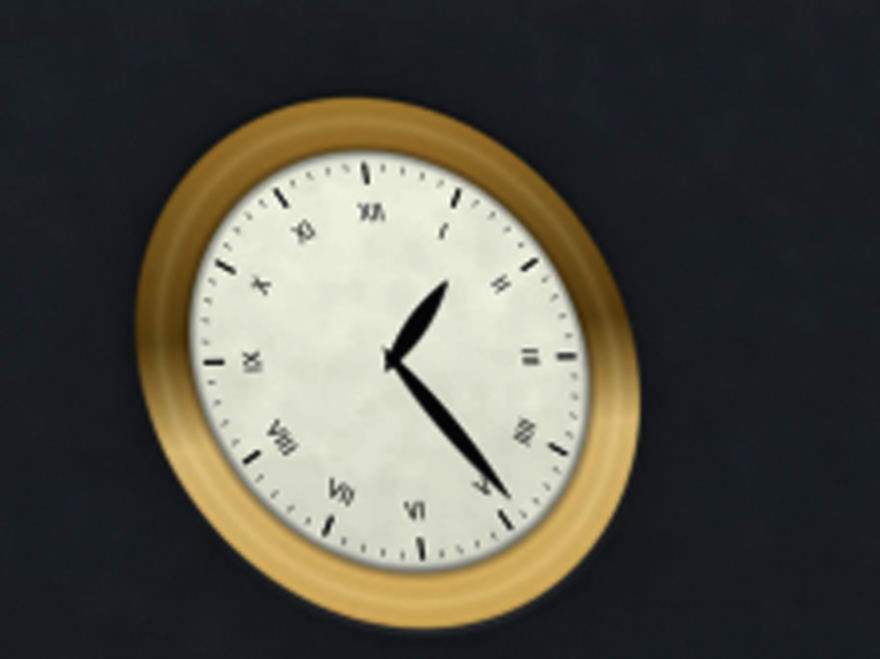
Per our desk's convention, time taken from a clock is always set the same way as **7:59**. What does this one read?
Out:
**1:24**
